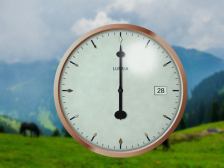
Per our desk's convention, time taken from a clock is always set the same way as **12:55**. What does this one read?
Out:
**6:00**
